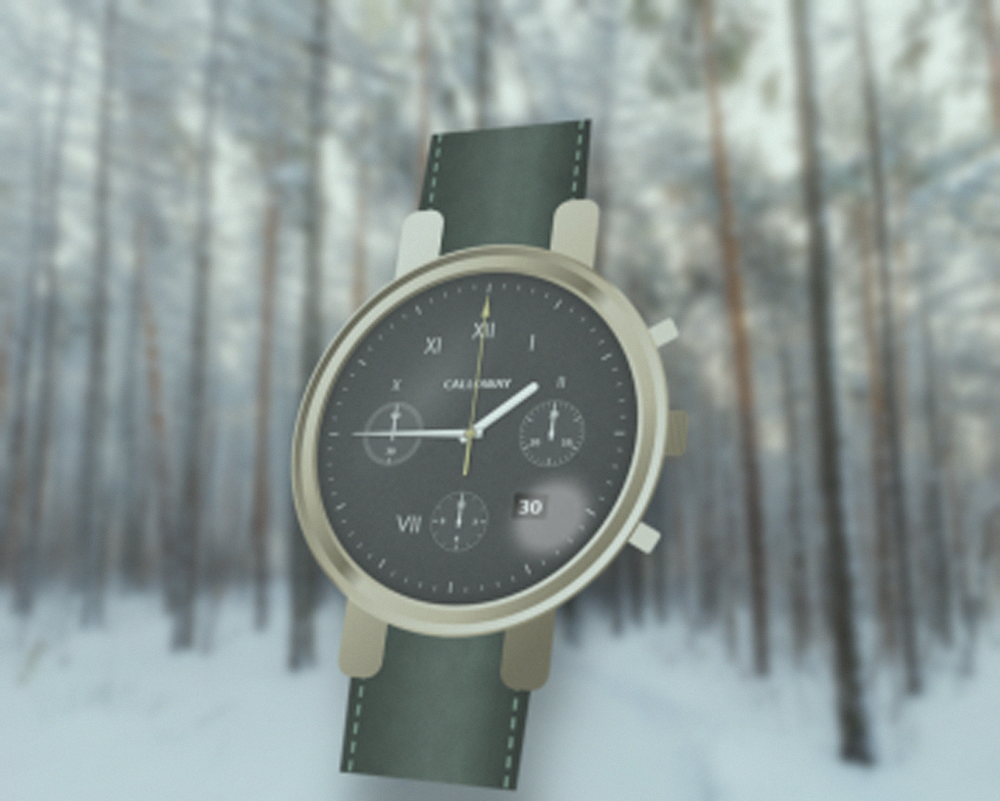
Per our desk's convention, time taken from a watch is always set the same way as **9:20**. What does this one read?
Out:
**1:45**
